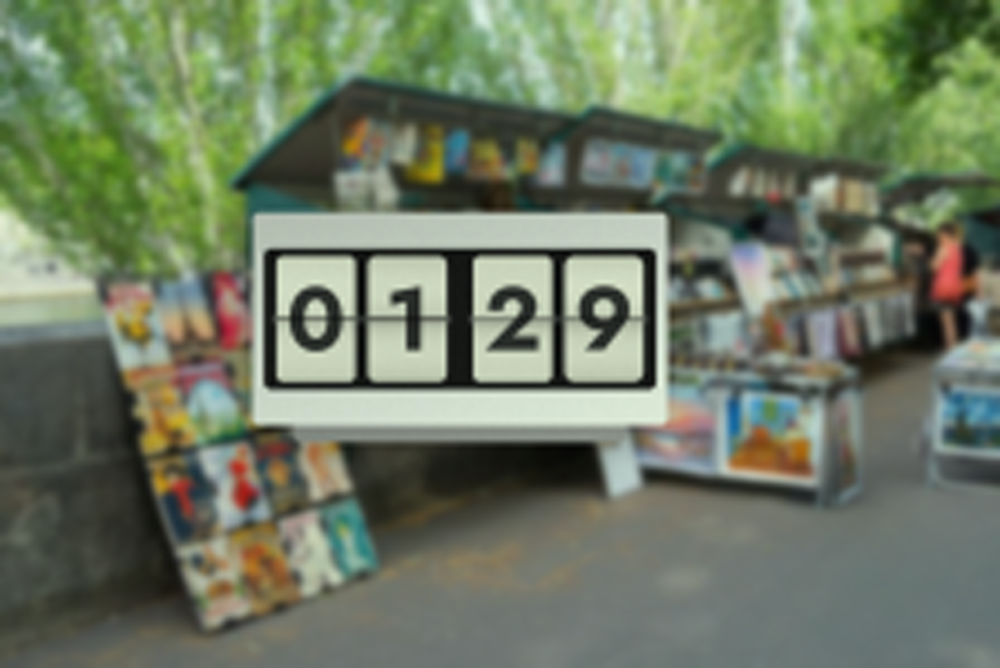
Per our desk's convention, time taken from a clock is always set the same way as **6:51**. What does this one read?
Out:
**1:29**
